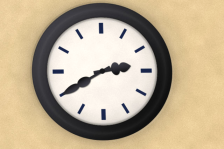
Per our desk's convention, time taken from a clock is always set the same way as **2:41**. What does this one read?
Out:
**2:40**
